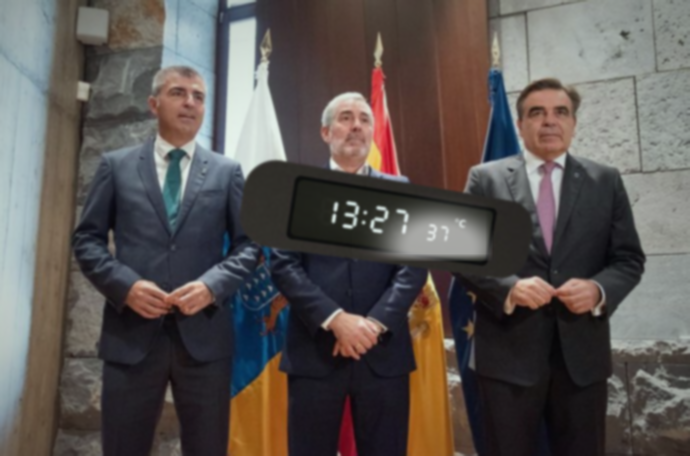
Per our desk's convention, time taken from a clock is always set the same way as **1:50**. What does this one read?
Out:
**13:27**
